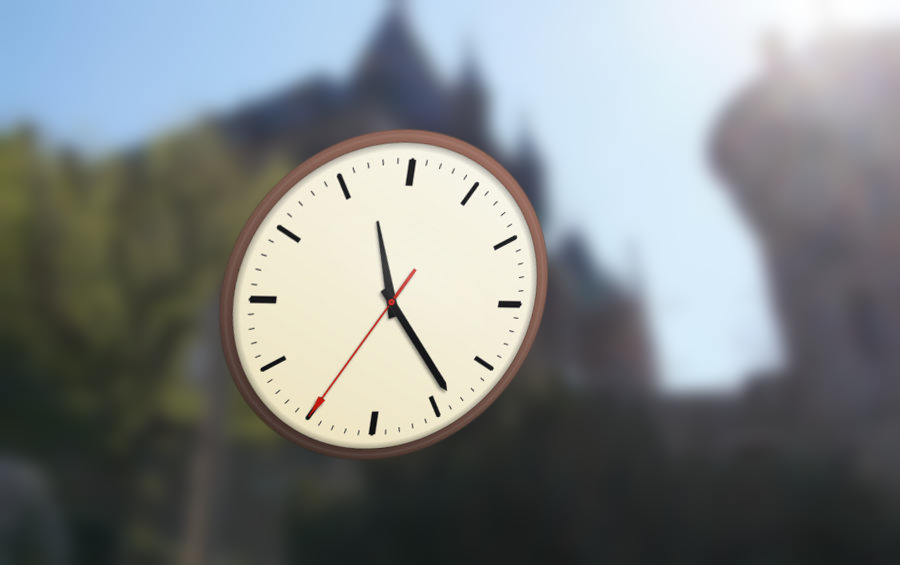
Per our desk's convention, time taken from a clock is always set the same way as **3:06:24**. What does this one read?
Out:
**11:23:35**
